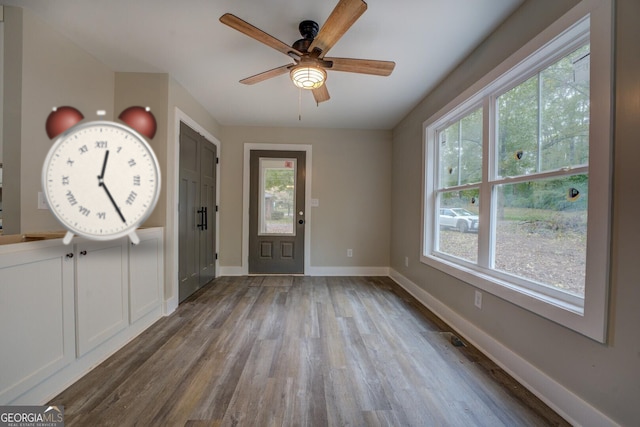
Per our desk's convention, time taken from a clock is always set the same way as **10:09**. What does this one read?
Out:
**12:25**
